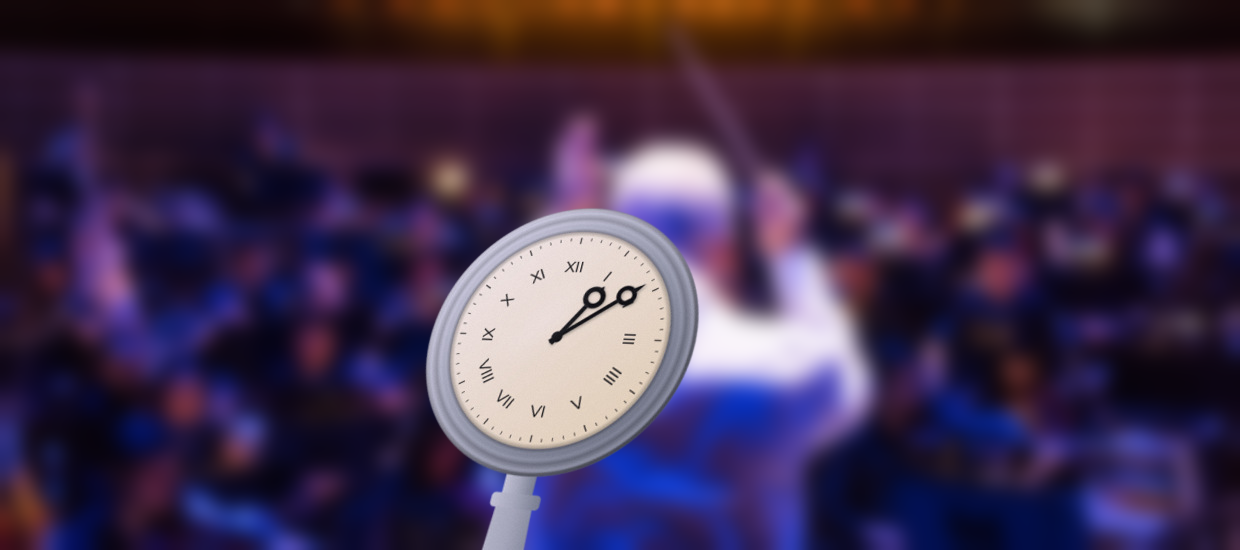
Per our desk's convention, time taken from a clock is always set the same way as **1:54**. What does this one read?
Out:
**1:09**
